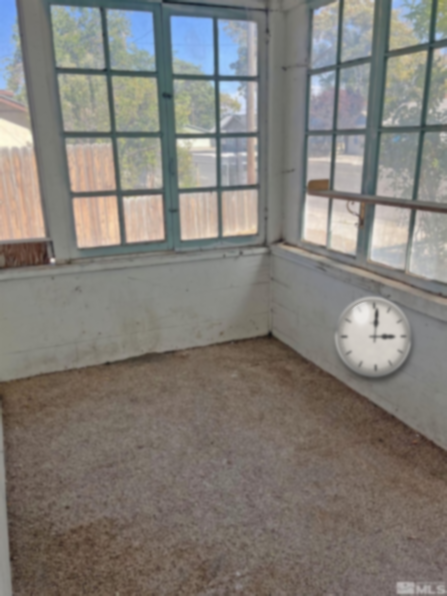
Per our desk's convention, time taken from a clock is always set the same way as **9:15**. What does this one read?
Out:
**3:01**
